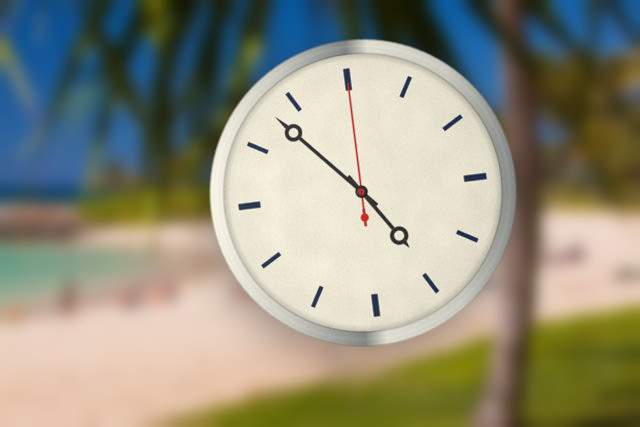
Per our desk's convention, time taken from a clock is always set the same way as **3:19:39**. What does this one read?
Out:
**4:53:00**
